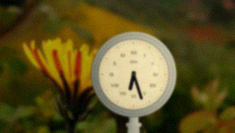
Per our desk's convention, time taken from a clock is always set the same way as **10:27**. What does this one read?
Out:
**6:27**
